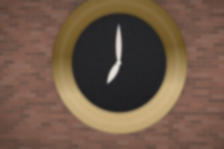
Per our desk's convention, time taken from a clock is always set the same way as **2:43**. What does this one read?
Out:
**7:00**
